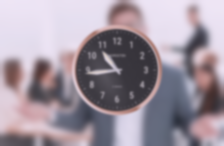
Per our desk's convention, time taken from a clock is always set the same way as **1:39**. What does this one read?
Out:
**10:44**
